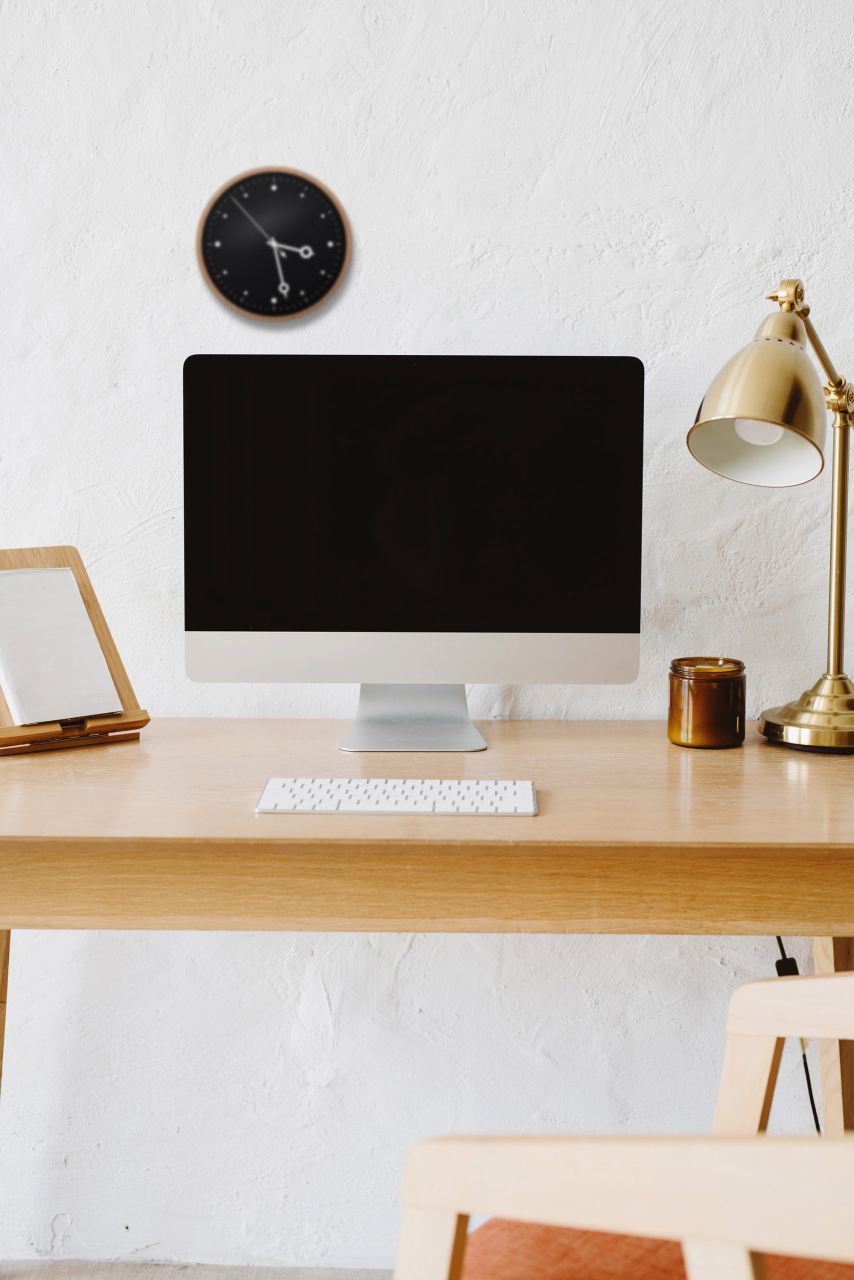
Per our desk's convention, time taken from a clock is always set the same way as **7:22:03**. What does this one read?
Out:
**3:27:53**
